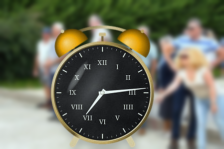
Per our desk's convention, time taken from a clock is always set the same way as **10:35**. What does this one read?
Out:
**7:14**
